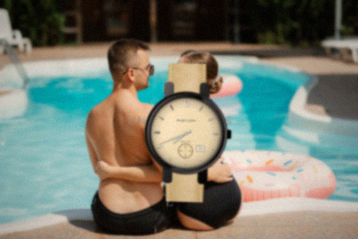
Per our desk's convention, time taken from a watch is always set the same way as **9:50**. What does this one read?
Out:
**7:41**
